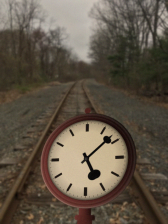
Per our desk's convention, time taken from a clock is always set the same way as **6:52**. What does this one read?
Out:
**5:08**
